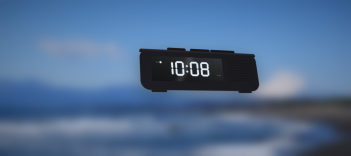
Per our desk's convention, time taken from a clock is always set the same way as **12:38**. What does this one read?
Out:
**10:08**
